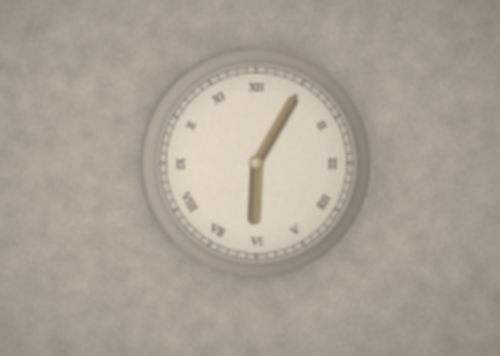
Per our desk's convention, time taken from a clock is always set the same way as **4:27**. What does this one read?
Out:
**6:05**
